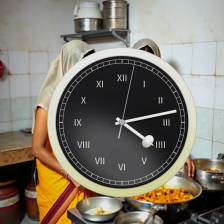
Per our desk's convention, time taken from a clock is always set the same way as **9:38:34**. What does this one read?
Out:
**4:13:02**
